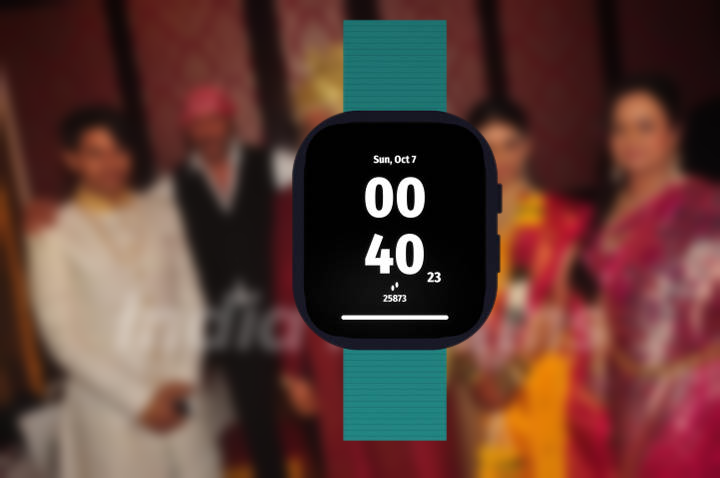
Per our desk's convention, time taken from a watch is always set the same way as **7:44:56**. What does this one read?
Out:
**0:40:23**
